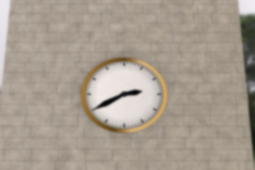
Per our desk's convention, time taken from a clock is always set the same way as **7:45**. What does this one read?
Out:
**2:40**
